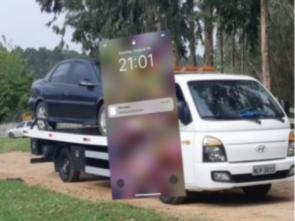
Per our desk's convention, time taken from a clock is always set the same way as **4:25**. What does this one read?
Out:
**21:01**
